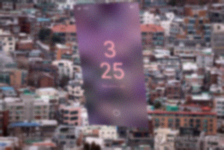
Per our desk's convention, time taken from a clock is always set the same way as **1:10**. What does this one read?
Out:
**3:25**
